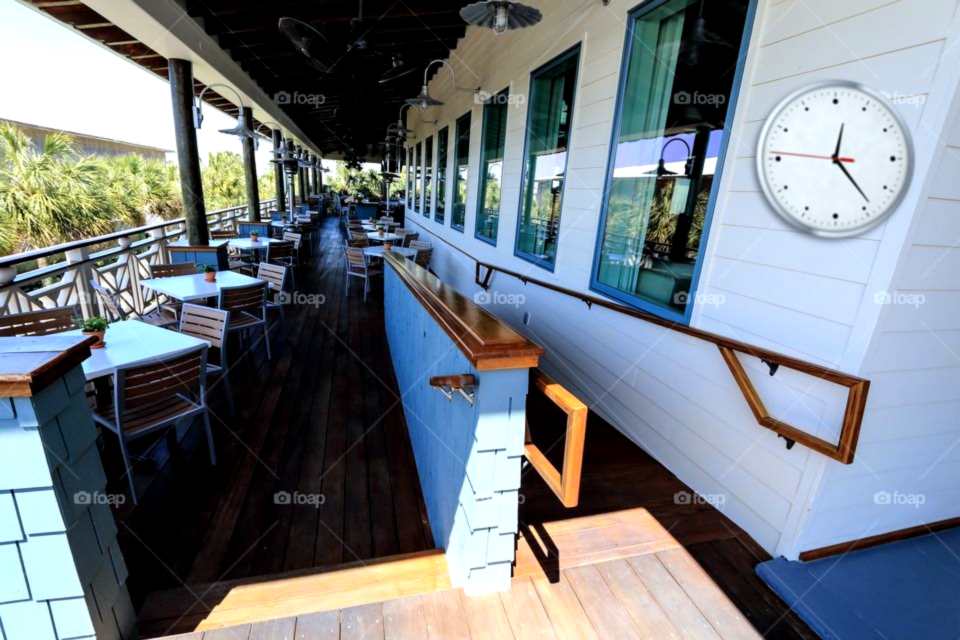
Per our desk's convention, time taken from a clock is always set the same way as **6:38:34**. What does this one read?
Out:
**12:23:46**
